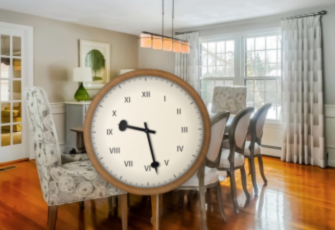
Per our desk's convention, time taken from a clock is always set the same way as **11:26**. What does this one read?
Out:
**9:28**
